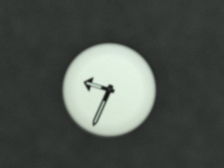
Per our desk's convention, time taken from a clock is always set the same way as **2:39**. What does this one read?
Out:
**9:34**
